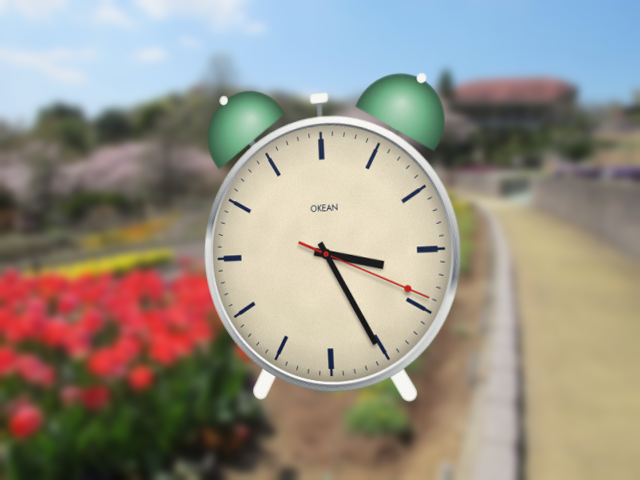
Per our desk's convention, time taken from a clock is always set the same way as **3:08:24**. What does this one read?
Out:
**3:25:19**
